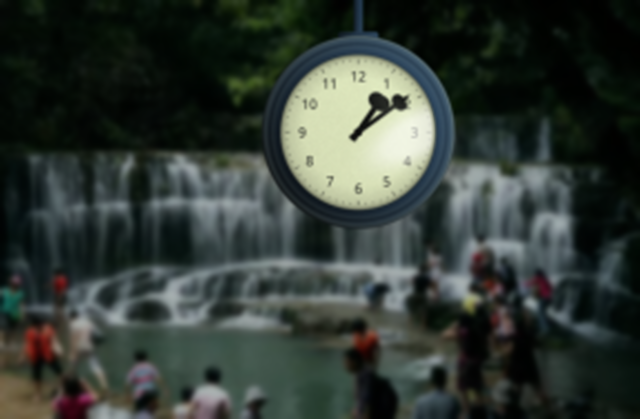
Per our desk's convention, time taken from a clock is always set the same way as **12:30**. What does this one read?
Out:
**1:09**
